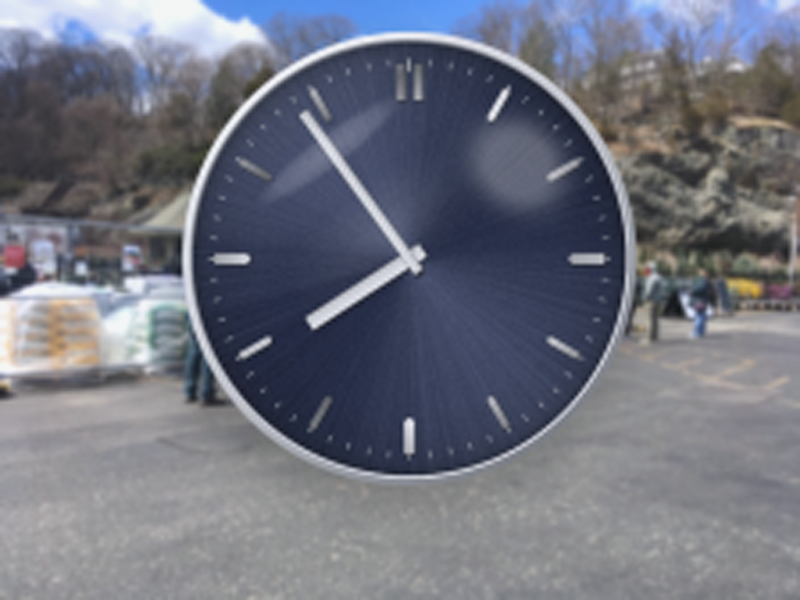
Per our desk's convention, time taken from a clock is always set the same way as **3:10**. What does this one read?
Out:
**7:54**
